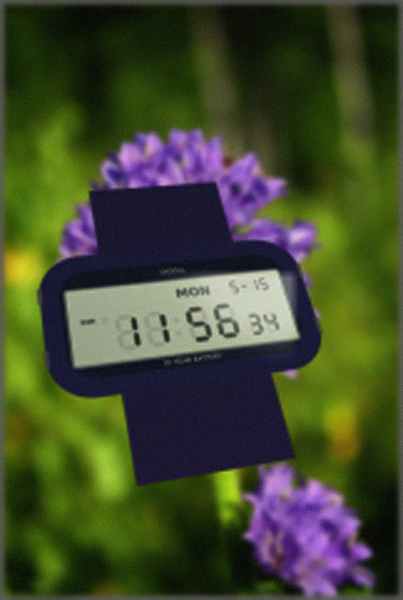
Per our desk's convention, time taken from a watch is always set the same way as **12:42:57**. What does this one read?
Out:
**11:56:34**
